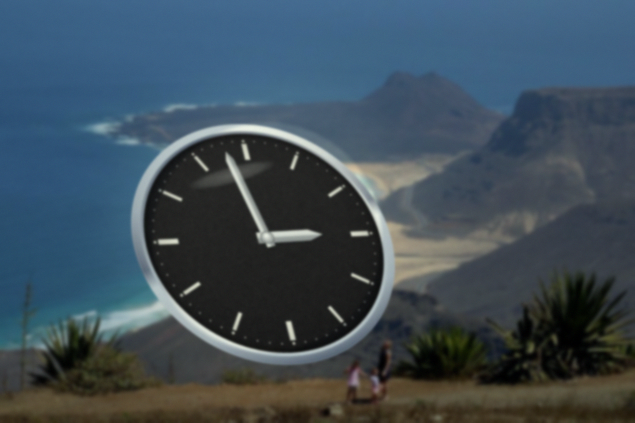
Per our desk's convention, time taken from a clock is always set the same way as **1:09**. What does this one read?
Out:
**2:58**
